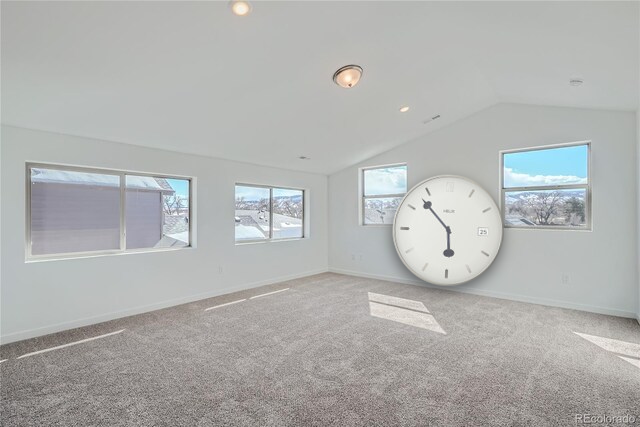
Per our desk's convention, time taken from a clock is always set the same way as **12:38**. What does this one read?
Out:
**5:53**
